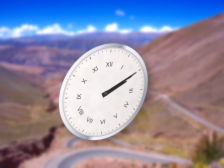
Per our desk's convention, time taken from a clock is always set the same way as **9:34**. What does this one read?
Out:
**2:10**
